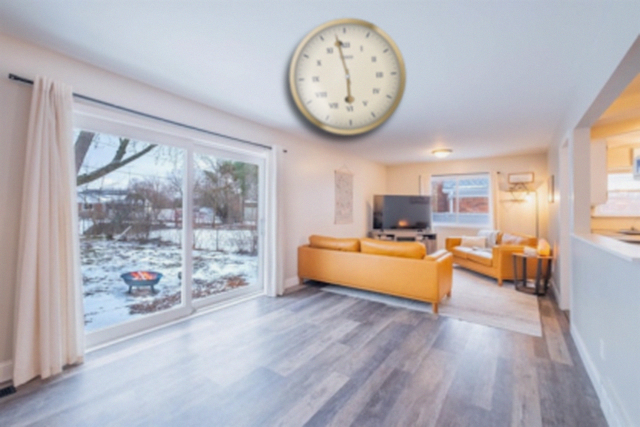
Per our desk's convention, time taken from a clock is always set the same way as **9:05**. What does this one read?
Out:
**5:58**
